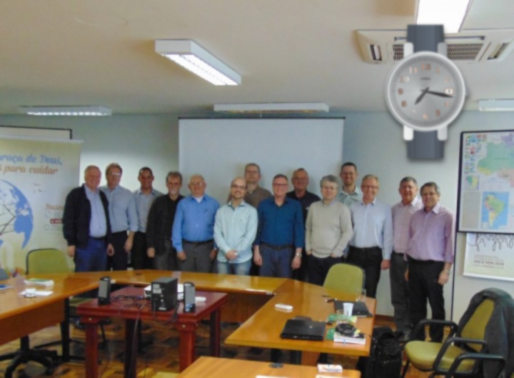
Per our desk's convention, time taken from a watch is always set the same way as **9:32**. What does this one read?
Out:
**7:17**
